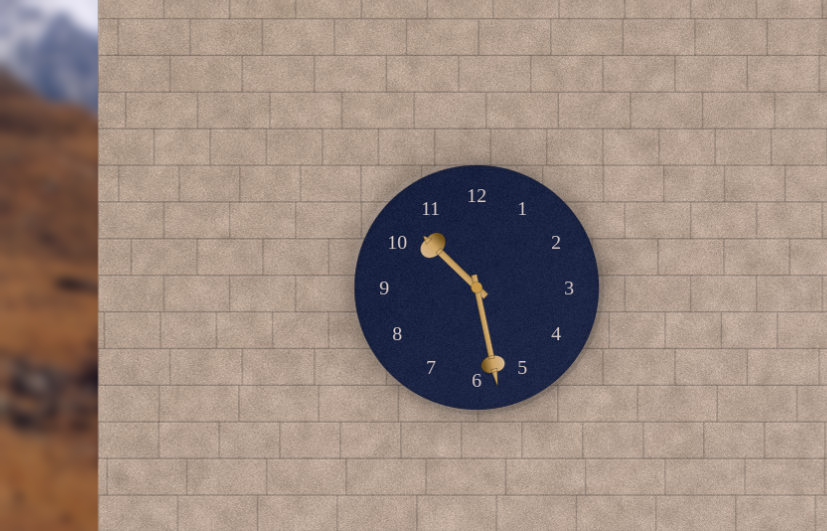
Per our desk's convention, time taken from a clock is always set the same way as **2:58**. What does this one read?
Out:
**10:28**
